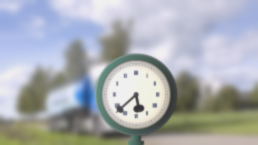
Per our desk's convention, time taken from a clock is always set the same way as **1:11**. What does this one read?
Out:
**5:38**
